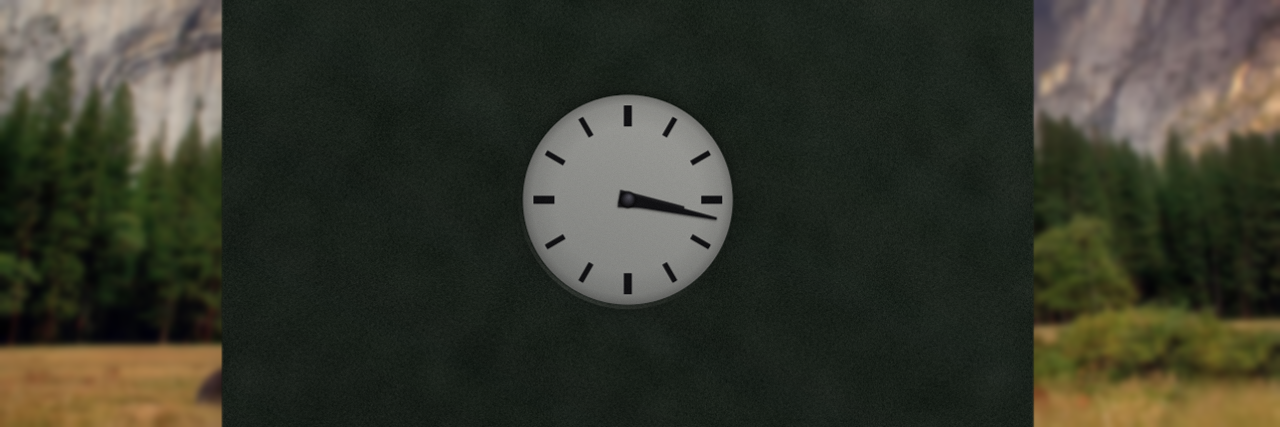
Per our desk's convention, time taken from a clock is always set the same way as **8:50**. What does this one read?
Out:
**3:17**
